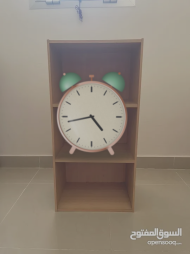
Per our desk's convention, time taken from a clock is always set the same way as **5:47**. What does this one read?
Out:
**4:43**
